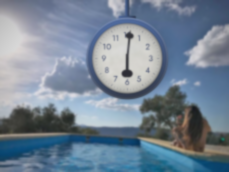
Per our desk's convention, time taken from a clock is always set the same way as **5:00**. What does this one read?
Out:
**6:01**
